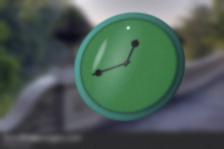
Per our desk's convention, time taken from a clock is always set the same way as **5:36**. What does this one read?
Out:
**12:42**
